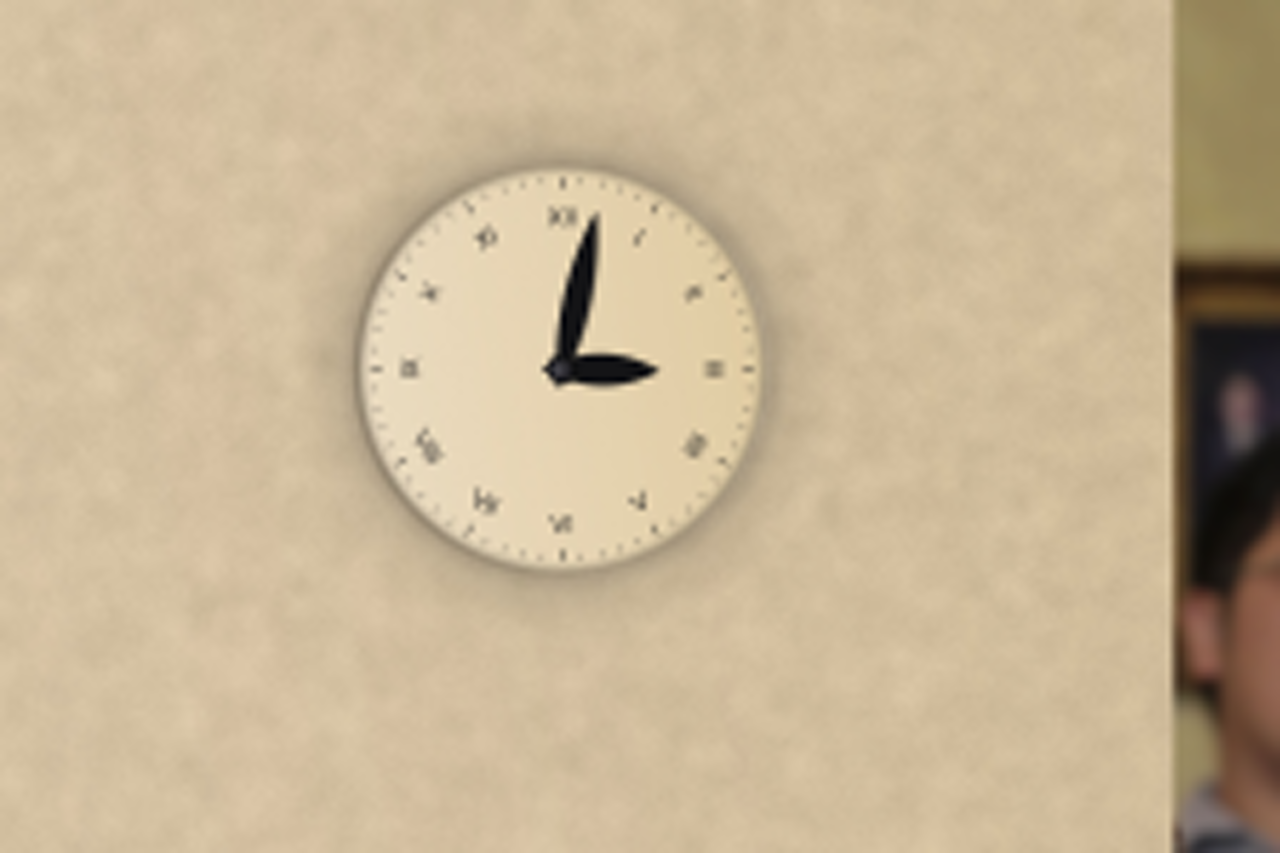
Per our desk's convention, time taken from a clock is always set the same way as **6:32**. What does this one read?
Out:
**3:02**
